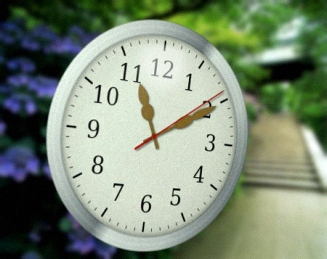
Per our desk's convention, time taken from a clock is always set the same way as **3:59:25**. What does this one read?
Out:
**11:10:09**
